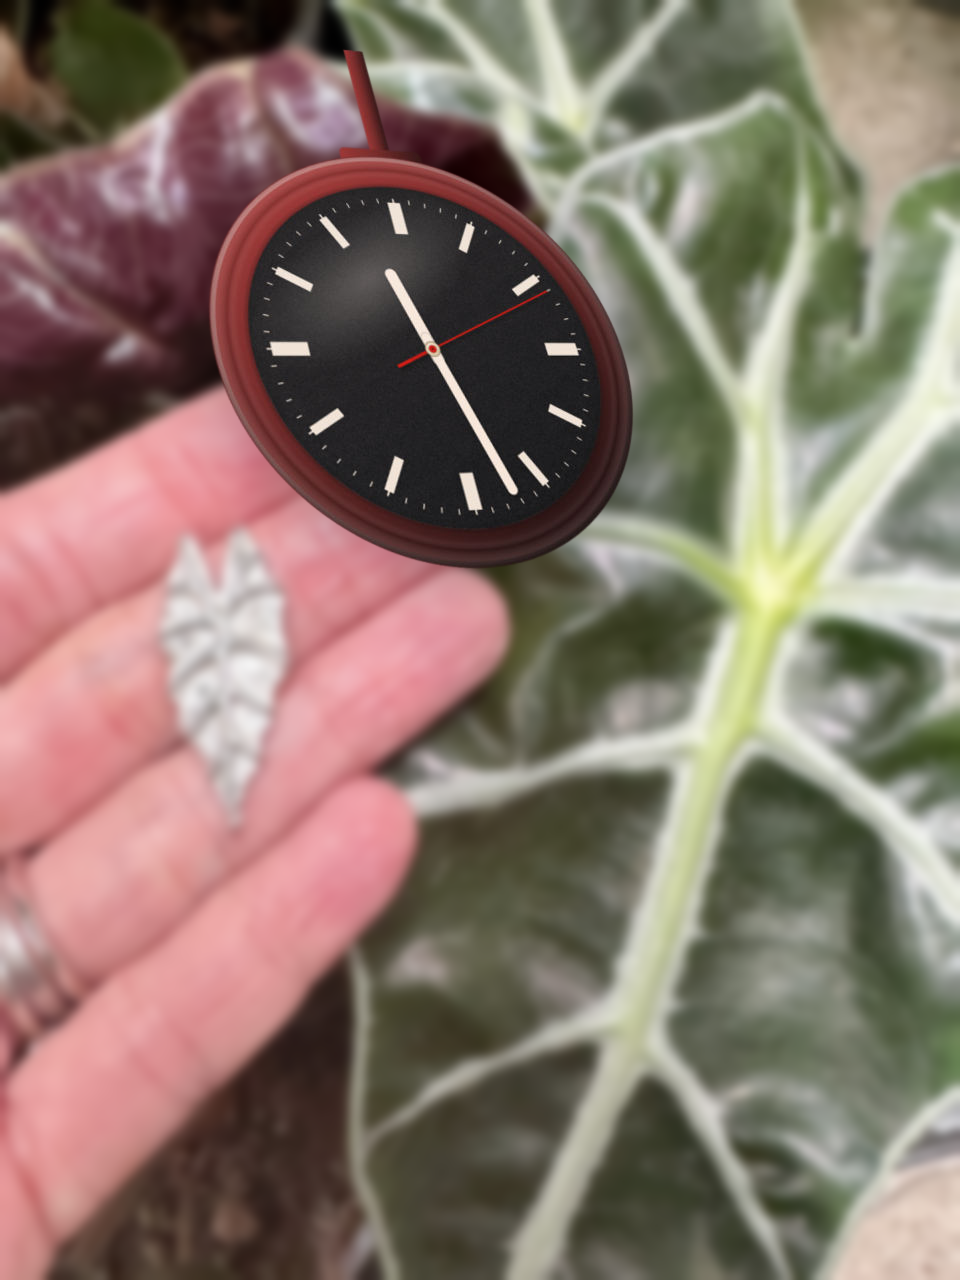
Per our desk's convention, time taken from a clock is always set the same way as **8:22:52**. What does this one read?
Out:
**11:27:11**
